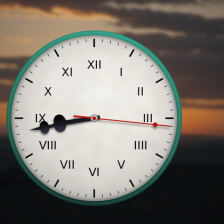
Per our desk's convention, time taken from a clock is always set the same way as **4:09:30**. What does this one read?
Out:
**8:43:16**
